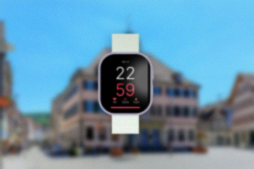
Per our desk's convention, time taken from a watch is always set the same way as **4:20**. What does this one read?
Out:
**22:59**
